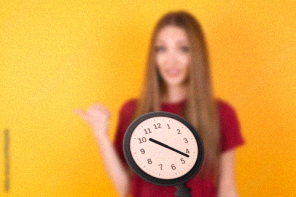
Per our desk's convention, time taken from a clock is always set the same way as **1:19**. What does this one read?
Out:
**10:22**
